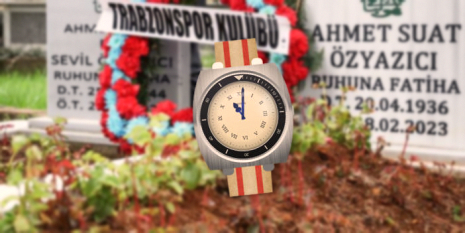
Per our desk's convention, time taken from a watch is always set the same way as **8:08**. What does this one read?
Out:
**11:01**
